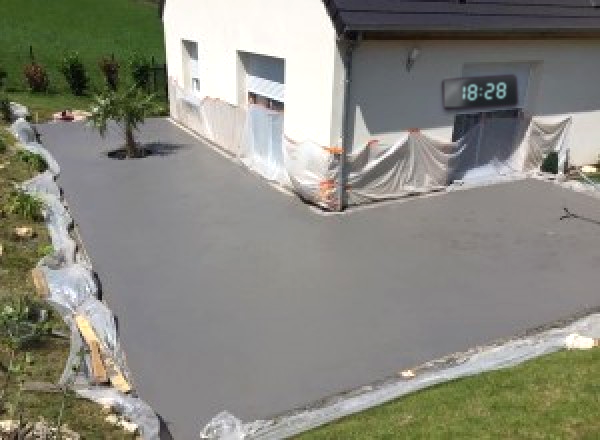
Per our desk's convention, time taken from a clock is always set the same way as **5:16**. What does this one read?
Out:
**18:28**
